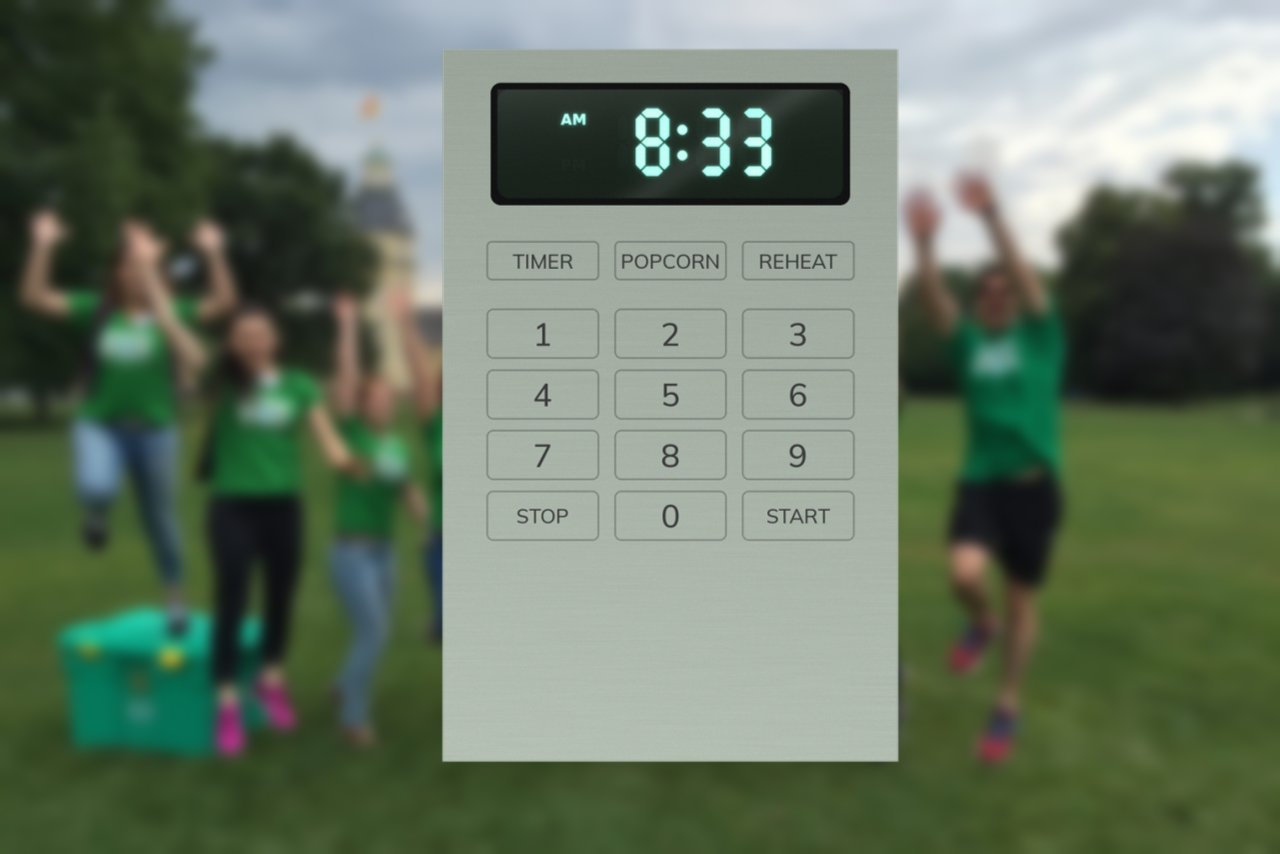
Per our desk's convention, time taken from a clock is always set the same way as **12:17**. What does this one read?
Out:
**8:33**
